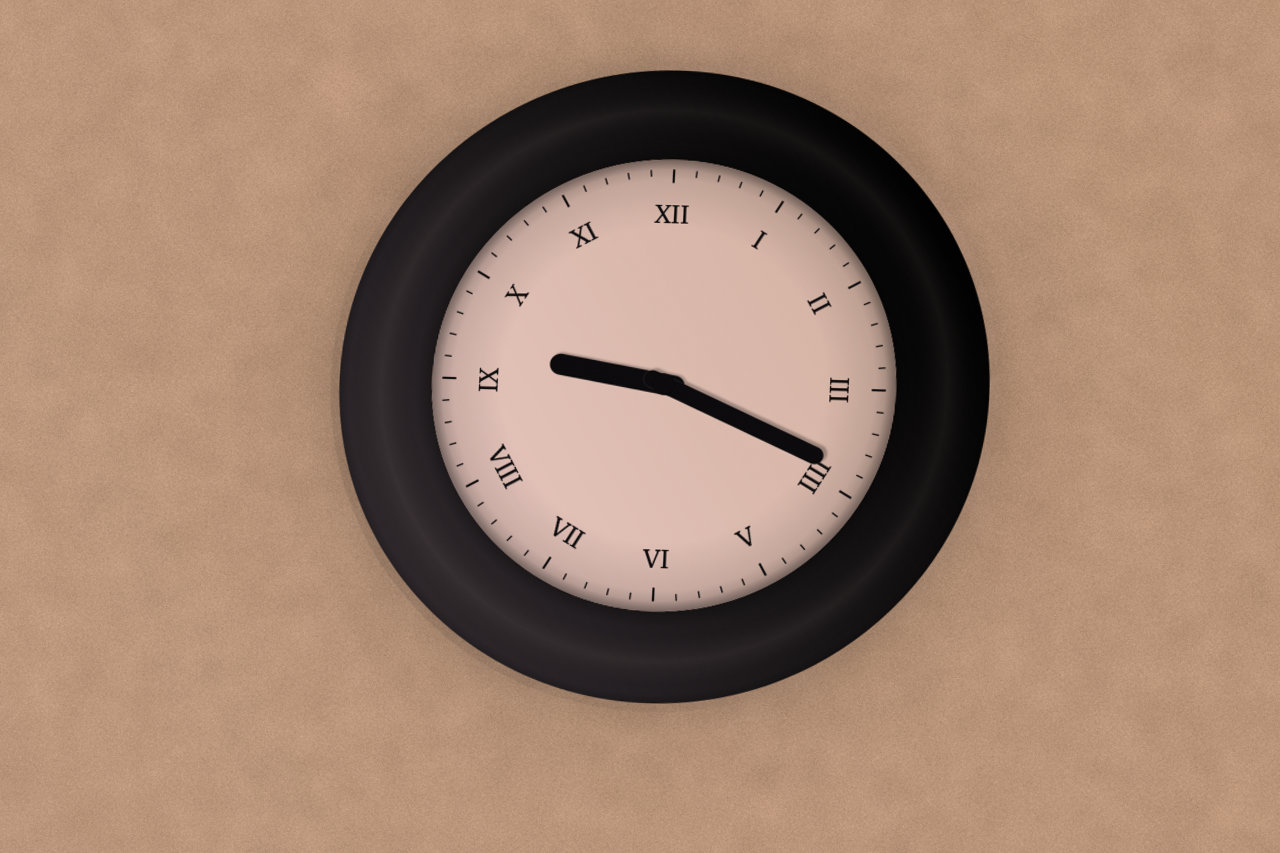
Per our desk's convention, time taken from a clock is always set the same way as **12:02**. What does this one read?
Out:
**9:19**
